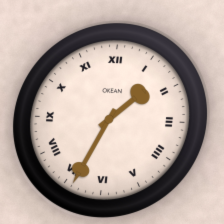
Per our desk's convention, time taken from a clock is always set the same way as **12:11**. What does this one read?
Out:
**1:34**
